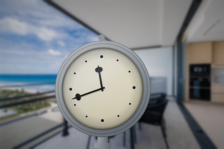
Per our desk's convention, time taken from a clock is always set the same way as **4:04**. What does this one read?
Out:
**11:42**
